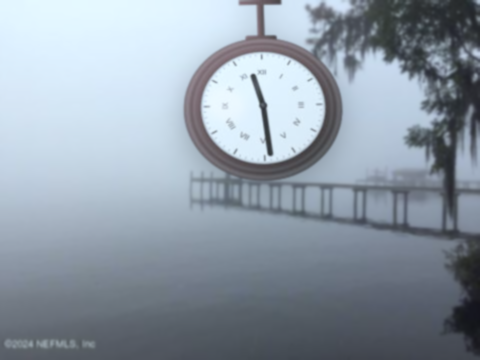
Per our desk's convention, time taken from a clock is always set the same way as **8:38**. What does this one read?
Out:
**11:29**
